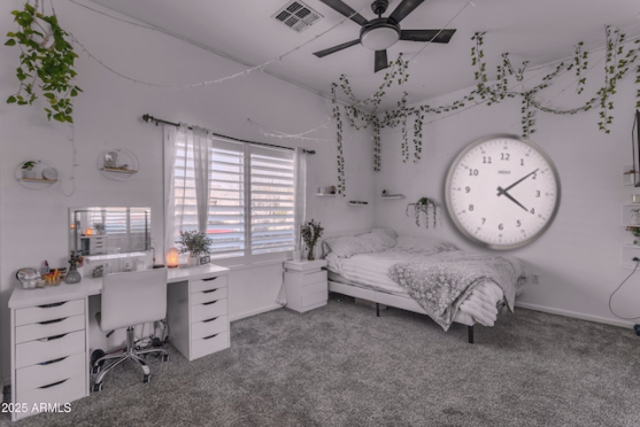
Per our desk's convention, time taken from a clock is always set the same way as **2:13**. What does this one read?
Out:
**4:09**
